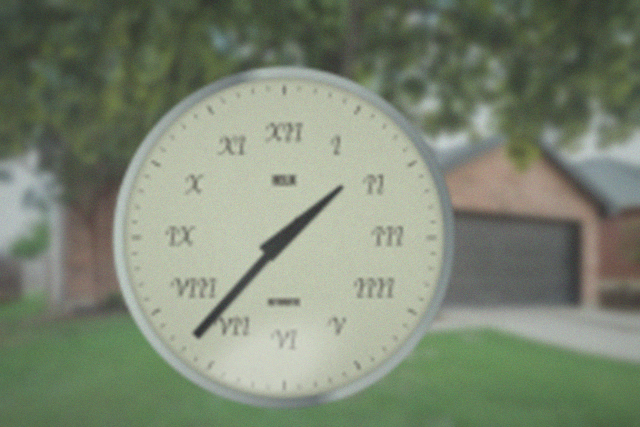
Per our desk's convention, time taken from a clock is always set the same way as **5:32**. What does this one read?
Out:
**1:37**
